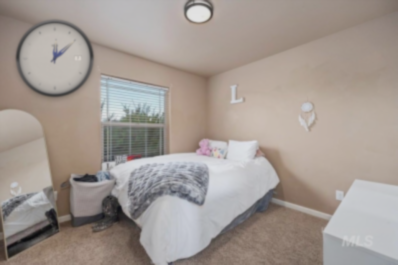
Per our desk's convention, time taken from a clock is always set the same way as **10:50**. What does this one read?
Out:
**12:08**
